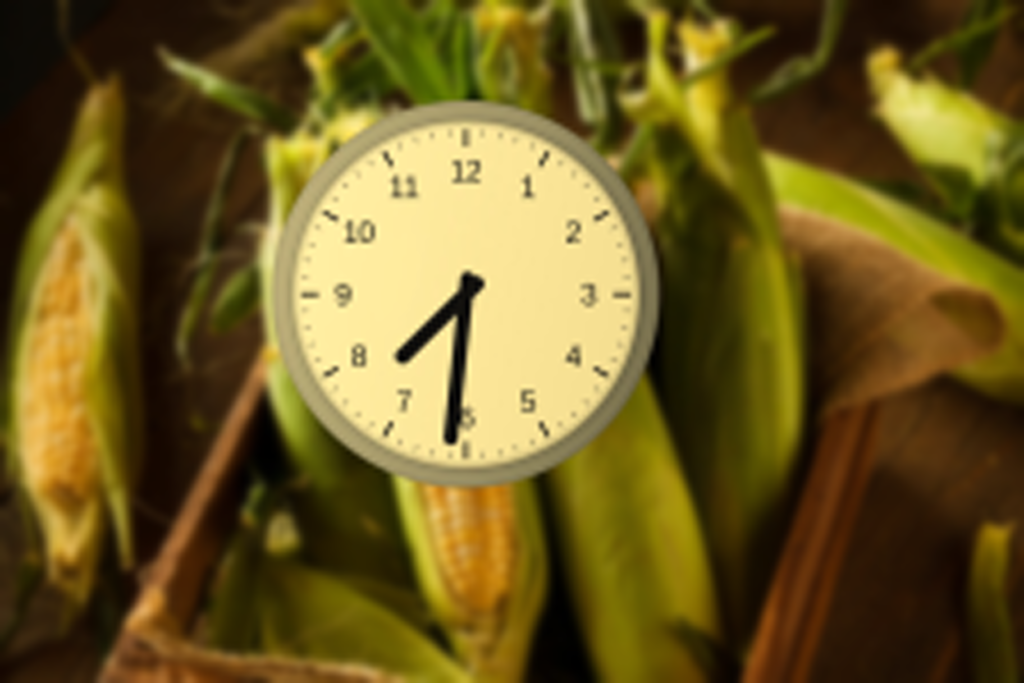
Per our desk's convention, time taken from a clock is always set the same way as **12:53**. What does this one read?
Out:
**7:31**
